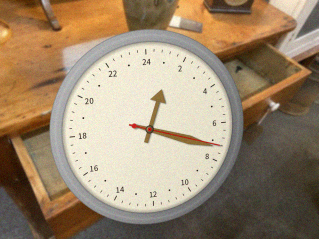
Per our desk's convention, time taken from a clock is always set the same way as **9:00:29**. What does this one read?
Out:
**1:18:18**
